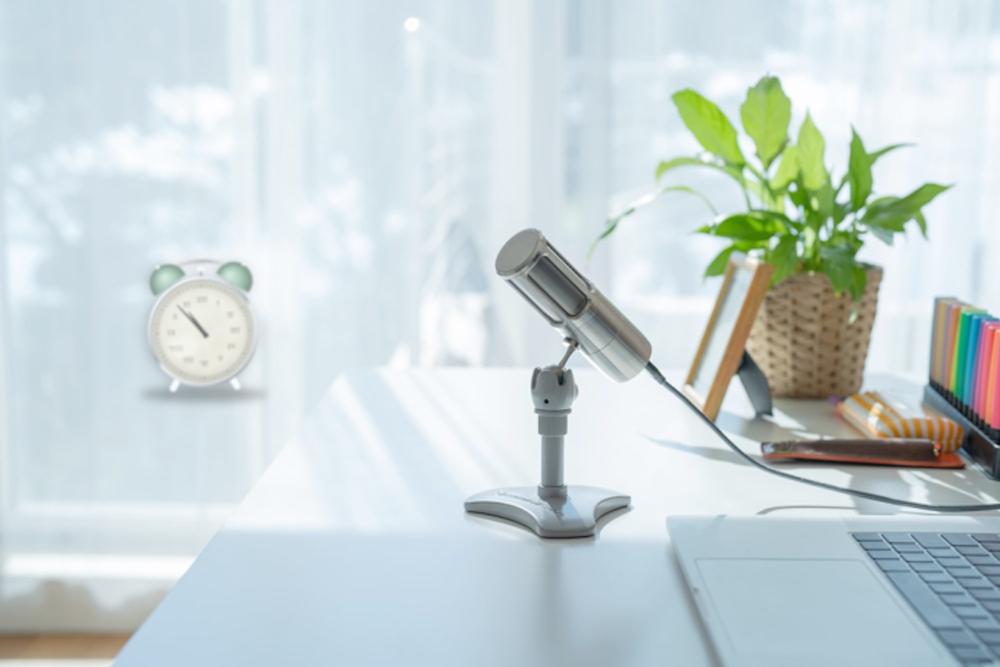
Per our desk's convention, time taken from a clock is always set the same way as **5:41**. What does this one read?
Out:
**10:53**
